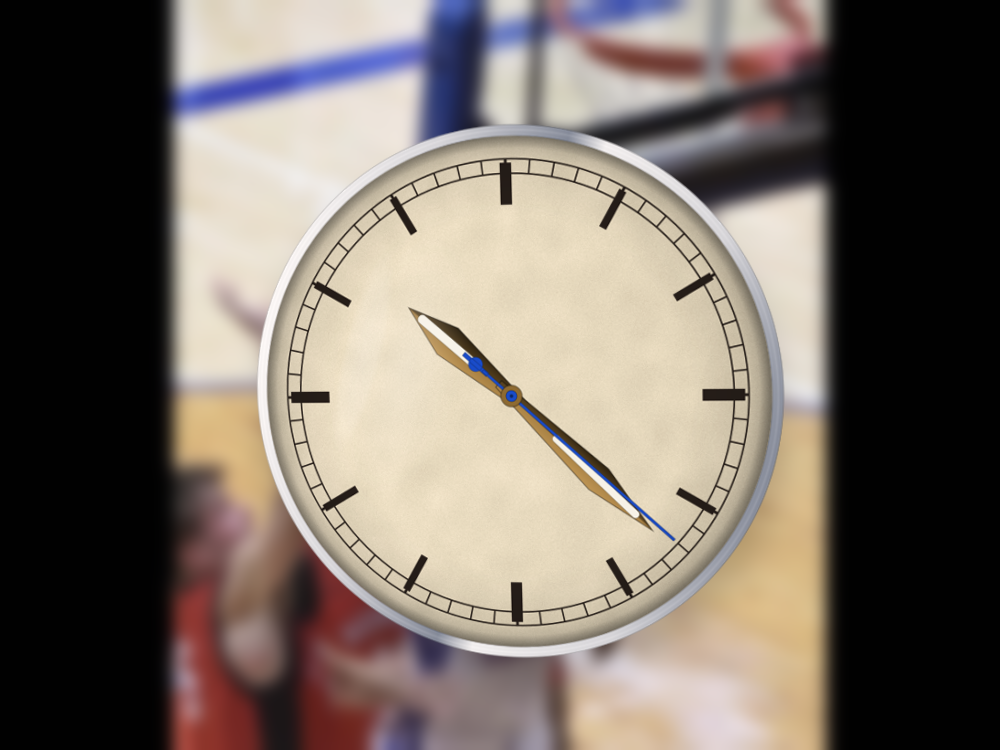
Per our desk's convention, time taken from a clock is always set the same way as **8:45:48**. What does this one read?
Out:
**10:22:22**
